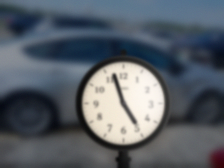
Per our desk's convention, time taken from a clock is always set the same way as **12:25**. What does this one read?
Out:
**4:57**
